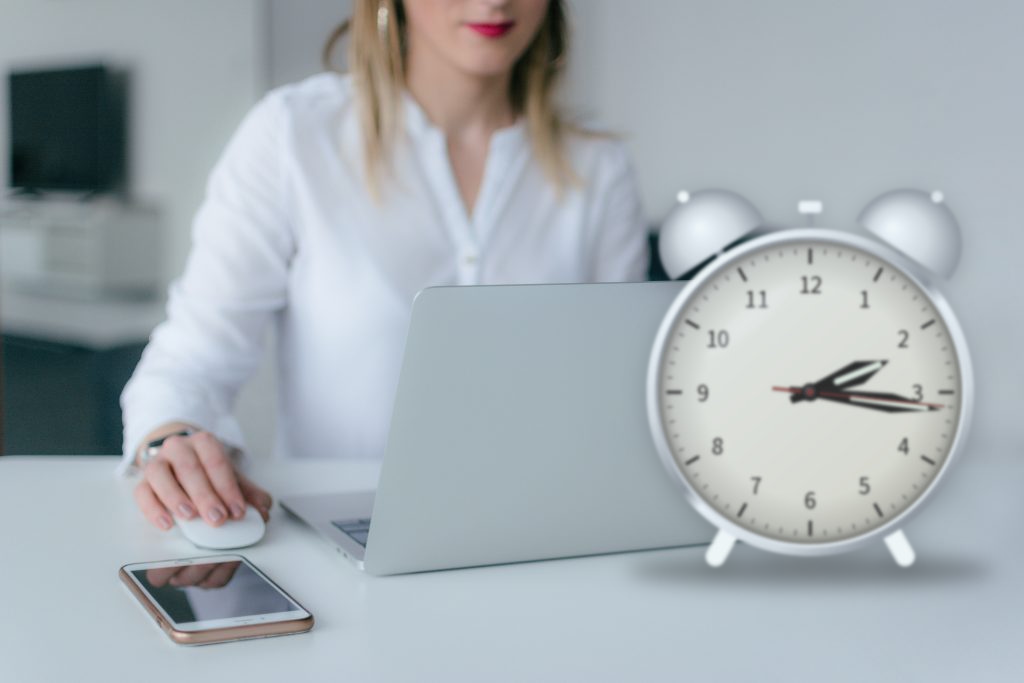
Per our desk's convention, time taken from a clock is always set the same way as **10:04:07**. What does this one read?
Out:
**2:16:16**
